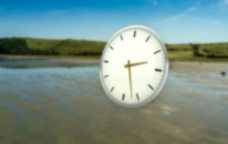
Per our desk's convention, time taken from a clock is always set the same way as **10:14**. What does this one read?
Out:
**2:27**
